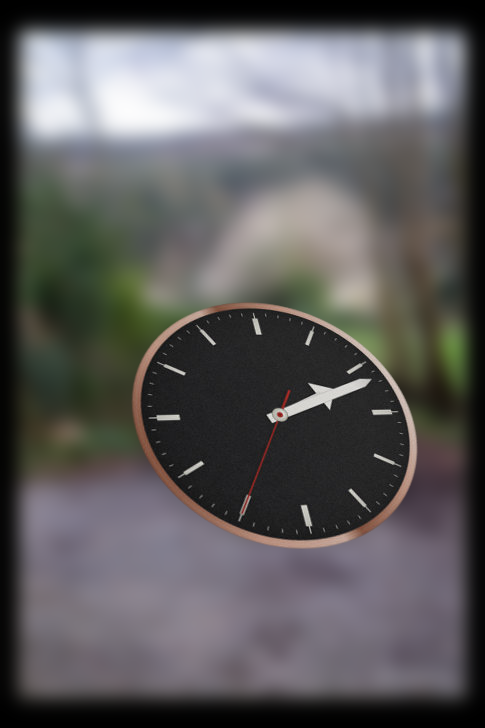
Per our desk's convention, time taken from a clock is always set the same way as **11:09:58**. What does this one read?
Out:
**2:11:35**
